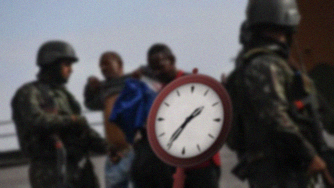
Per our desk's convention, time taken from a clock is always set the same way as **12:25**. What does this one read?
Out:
**1:36**
